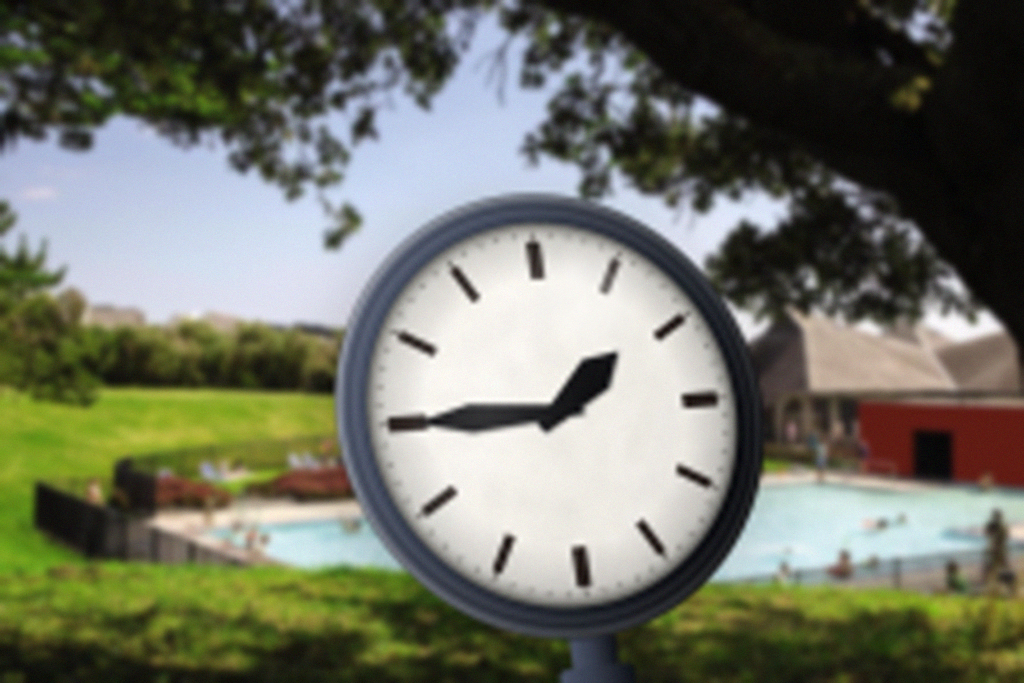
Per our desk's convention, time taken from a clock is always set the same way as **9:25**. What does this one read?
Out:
**1:45**
